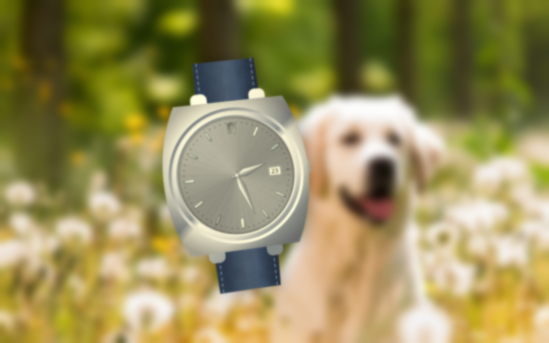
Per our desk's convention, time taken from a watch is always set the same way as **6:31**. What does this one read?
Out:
**2:27**
